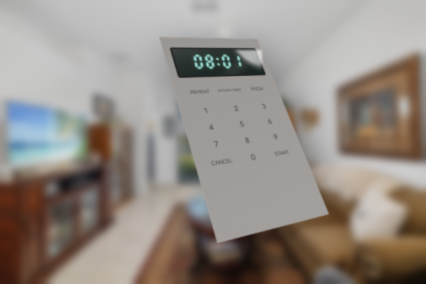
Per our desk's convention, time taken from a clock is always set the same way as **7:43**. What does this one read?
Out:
**8:01**
